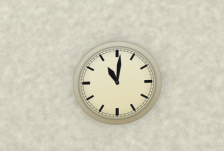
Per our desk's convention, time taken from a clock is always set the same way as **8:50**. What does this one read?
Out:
**11:01**
